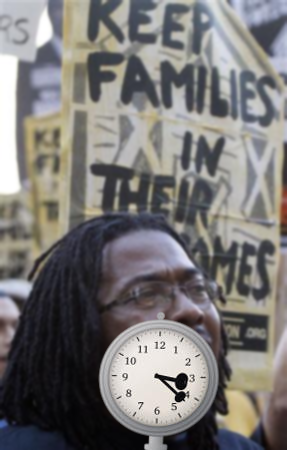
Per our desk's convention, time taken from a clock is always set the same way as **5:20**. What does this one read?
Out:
**3:22**
